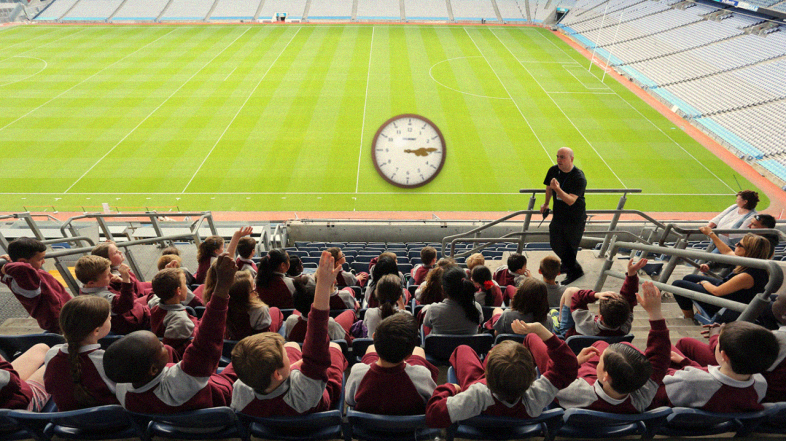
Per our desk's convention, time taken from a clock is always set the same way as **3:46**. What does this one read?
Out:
**3:14**
